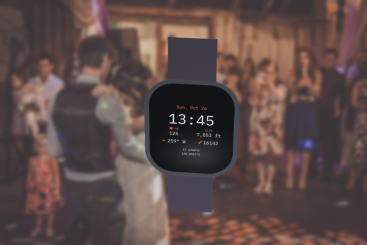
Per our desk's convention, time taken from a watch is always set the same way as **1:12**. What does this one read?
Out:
**13:45**
